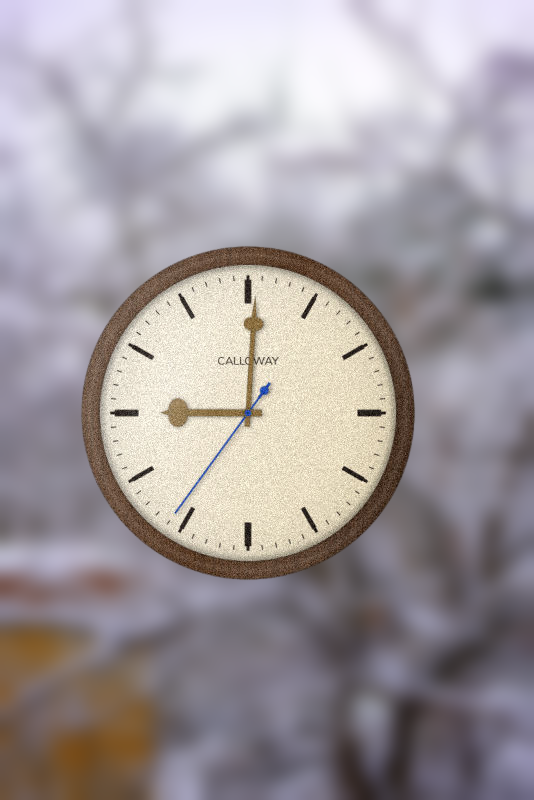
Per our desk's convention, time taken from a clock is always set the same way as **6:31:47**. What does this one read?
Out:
**9:00:36**
